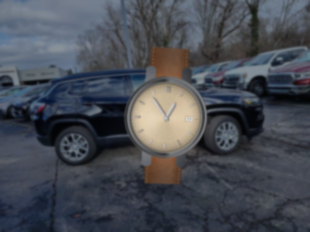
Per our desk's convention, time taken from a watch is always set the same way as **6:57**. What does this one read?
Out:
**12:54**
